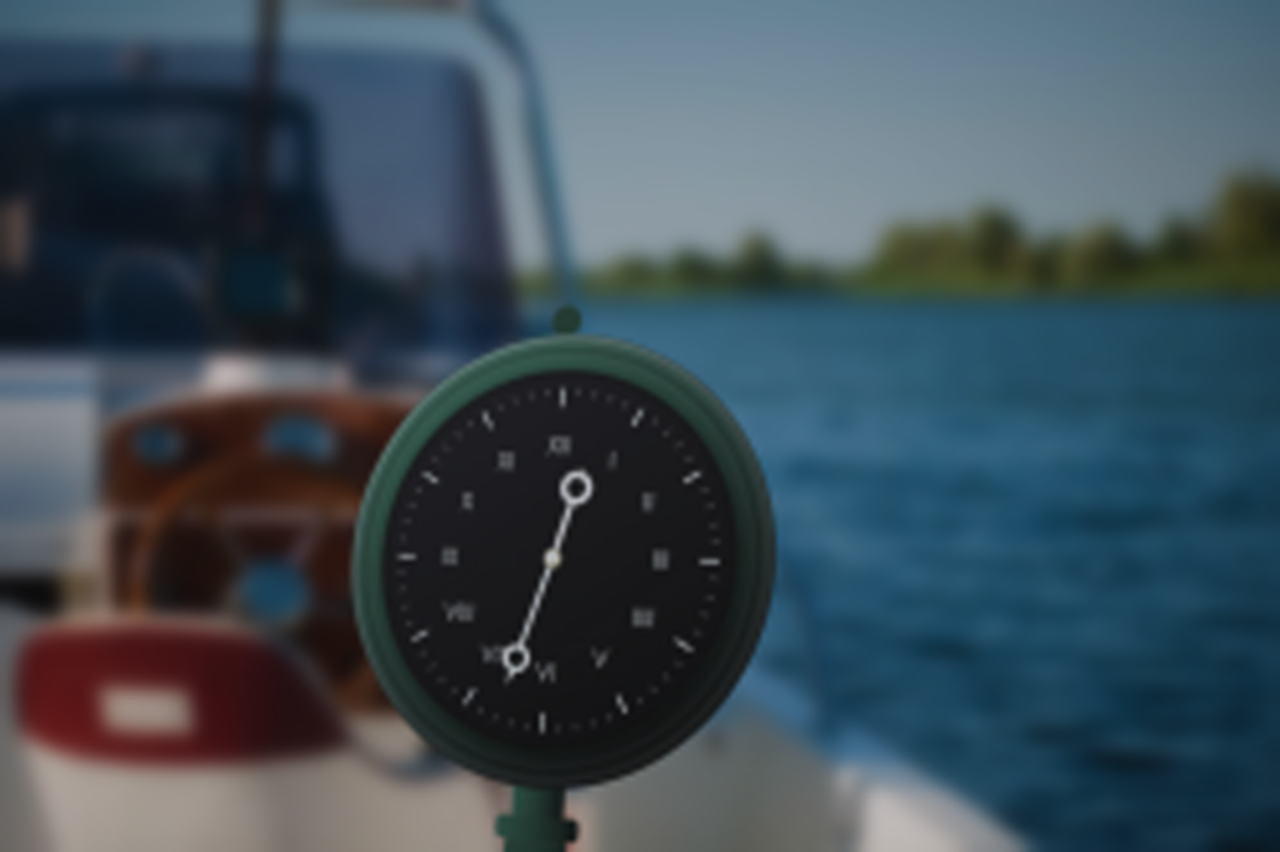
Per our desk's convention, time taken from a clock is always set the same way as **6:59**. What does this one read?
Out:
**12:33**
